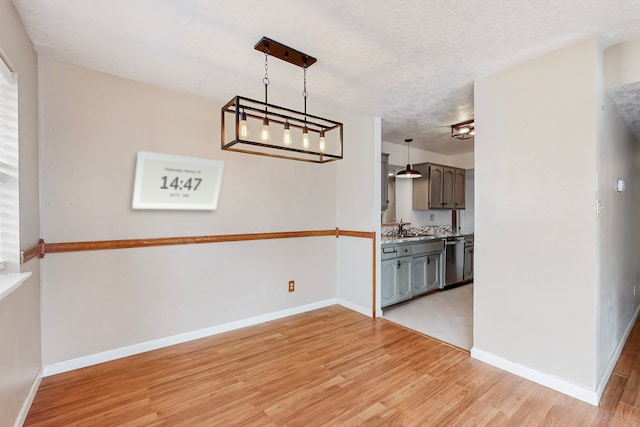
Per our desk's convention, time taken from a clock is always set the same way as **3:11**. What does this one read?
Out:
**14:47**
